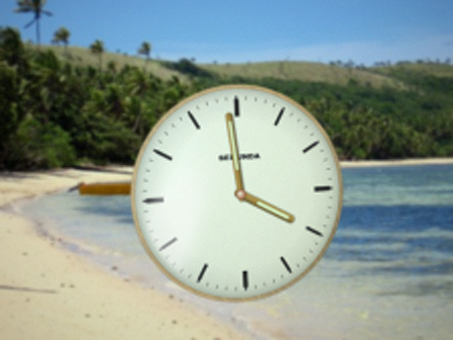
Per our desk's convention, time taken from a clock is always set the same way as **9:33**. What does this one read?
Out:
**3:59**
